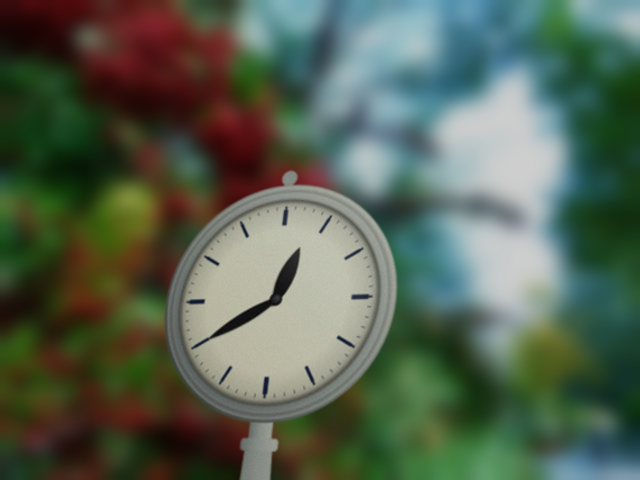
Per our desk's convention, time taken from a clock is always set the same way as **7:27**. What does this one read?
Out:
**12:40**
